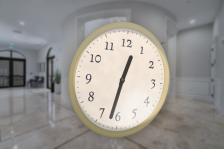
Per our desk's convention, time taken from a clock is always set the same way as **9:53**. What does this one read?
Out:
**12:32**
